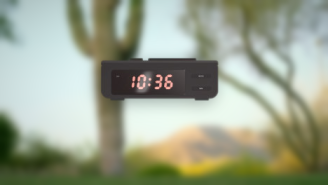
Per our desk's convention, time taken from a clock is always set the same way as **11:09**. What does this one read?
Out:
**10:36**
